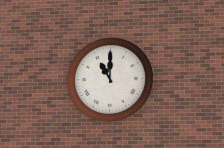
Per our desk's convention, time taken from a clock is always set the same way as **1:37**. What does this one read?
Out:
**11:00**
